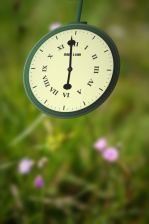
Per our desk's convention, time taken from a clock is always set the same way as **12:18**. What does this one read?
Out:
**5:59**
